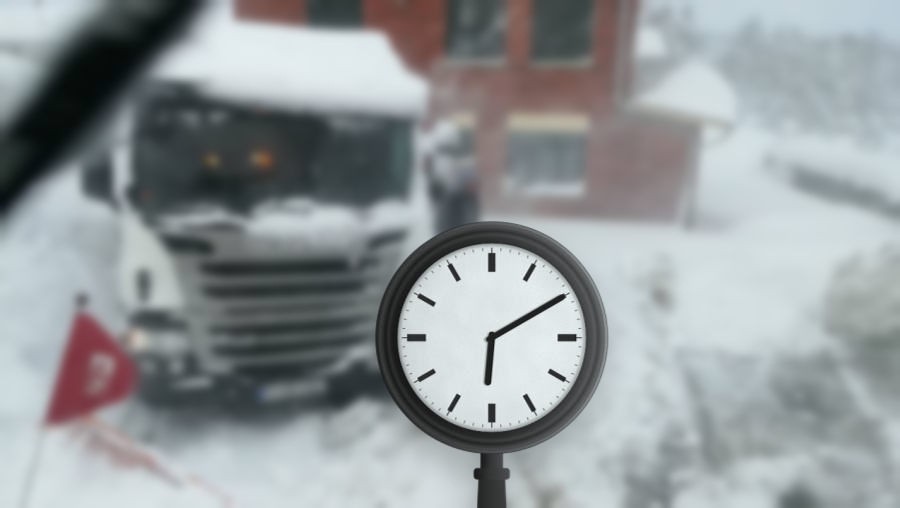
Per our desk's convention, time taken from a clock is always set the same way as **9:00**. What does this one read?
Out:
**6:10**
